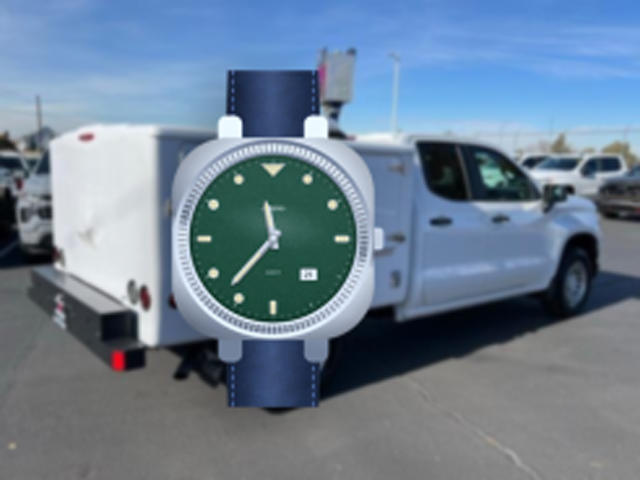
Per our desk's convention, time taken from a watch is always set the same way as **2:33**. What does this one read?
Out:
**11:37**
